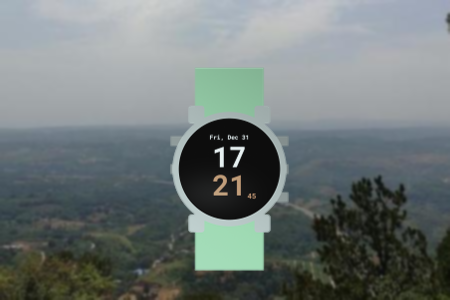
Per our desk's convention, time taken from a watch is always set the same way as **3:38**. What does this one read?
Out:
**17:21**
